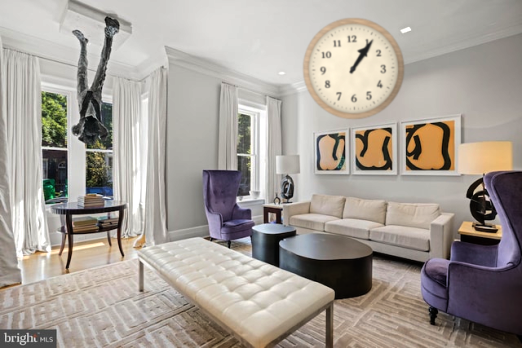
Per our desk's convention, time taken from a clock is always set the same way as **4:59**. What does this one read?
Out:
**1:06**
